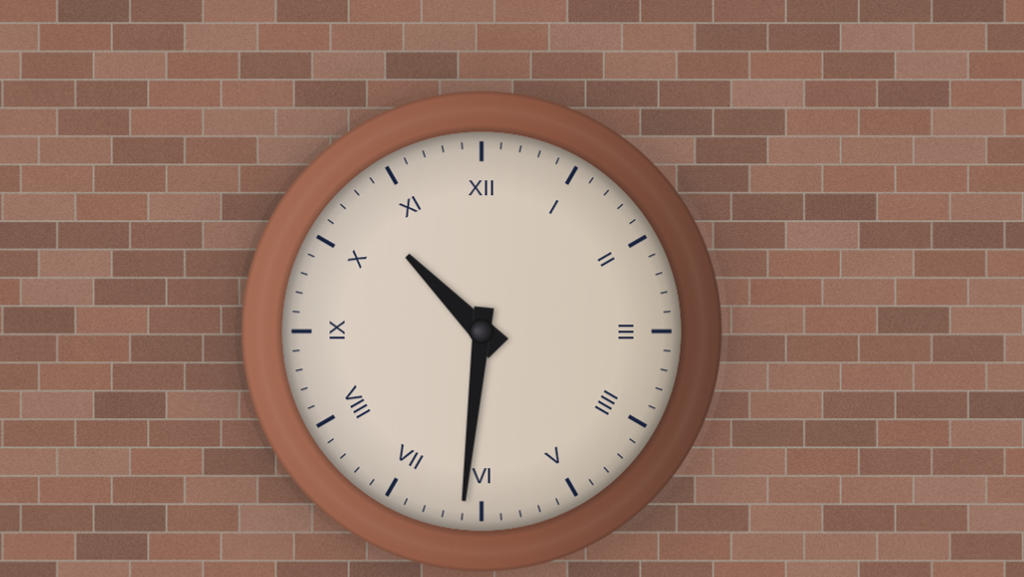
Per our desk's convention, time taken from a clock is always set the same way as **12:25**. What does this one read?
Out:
**10:31**
